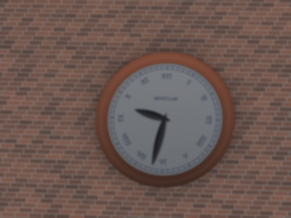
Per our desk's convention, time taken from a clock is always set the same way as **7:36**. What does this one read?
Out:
**9:32**
